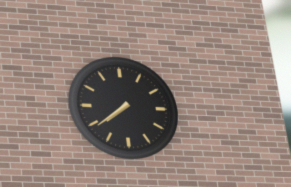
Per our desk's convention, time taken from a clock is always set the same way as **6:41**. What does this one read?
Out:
**7:39**
